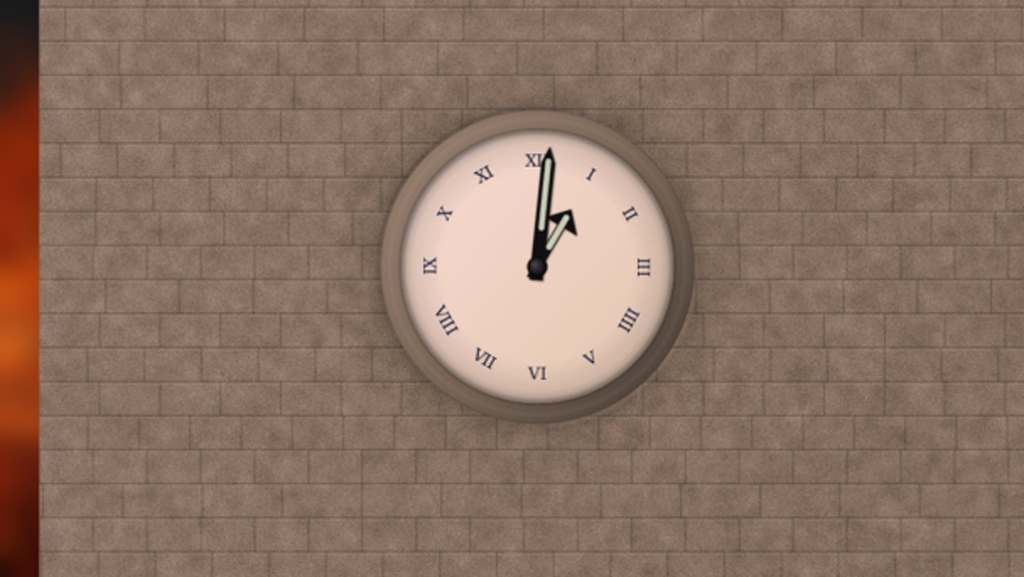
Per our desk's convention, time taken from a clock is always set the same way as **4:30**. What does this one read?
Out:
**1:01**
